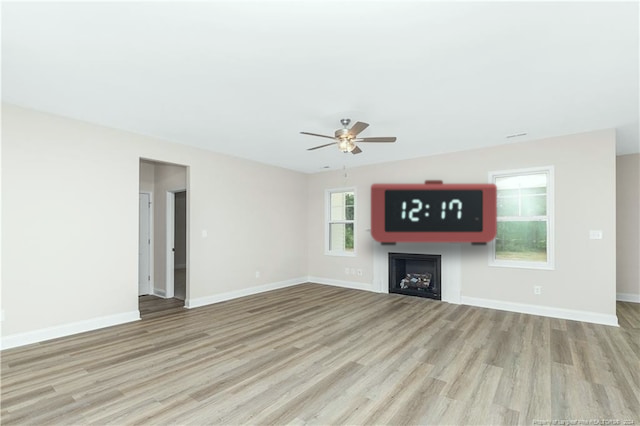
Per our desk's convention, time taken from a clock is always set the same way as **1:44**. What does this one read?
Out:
**12:17**
